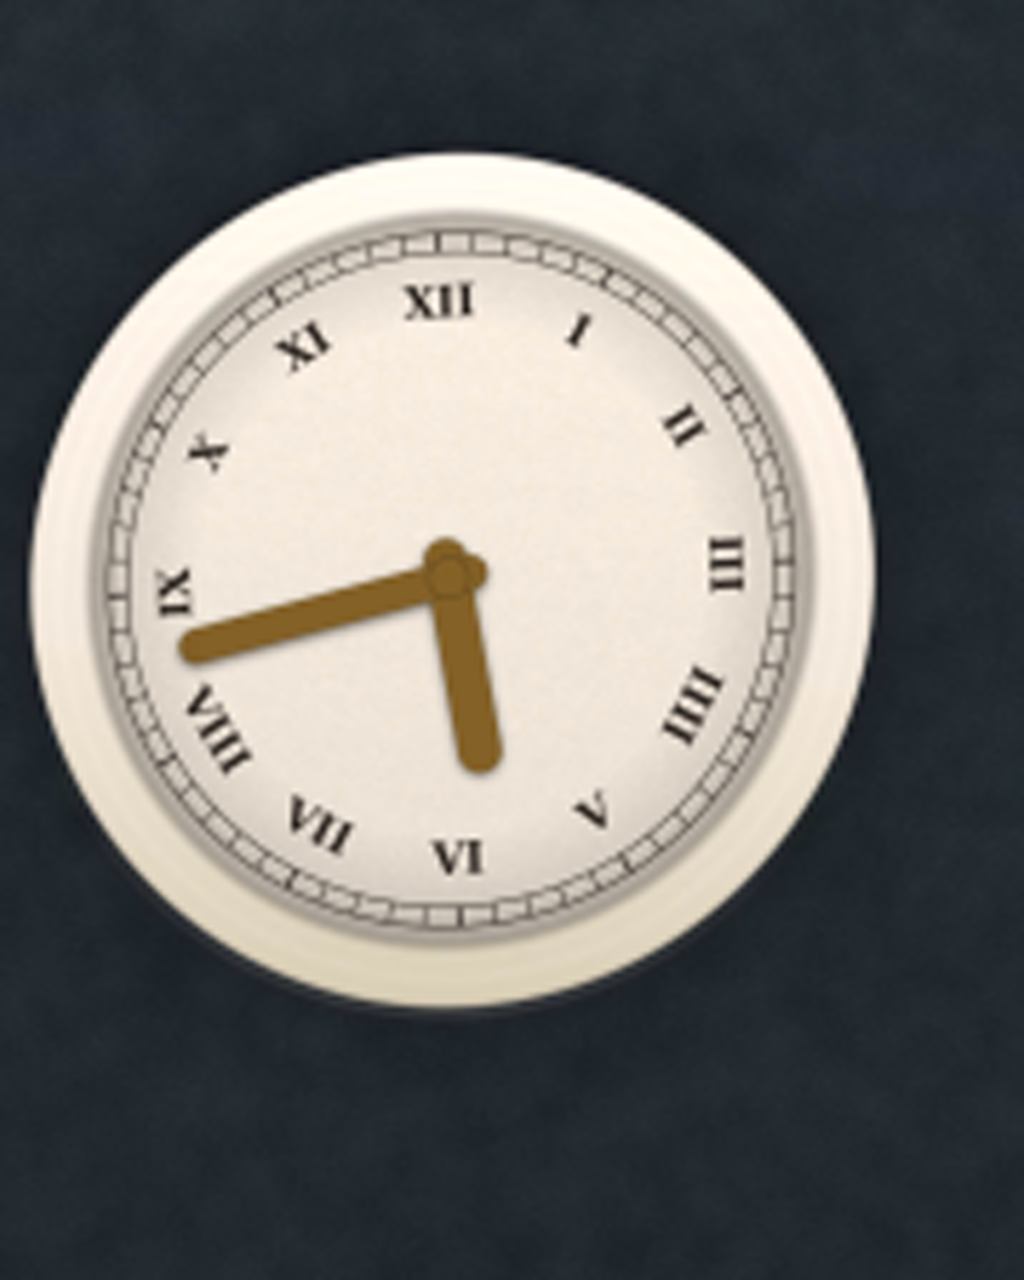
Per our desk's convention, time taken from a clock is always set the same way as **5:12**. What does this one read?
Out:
**5:43**
